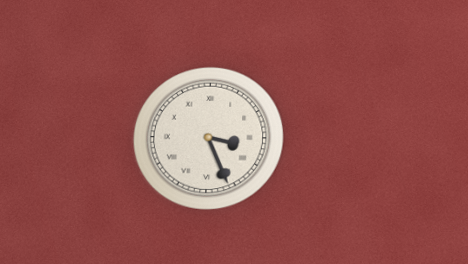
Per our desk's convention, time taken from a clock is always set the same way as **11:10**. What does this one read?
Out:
**3:26**
